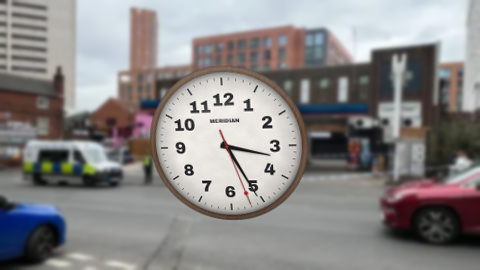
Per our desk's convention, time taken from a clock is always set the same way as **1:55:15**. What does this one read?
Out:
**3:25:27**
